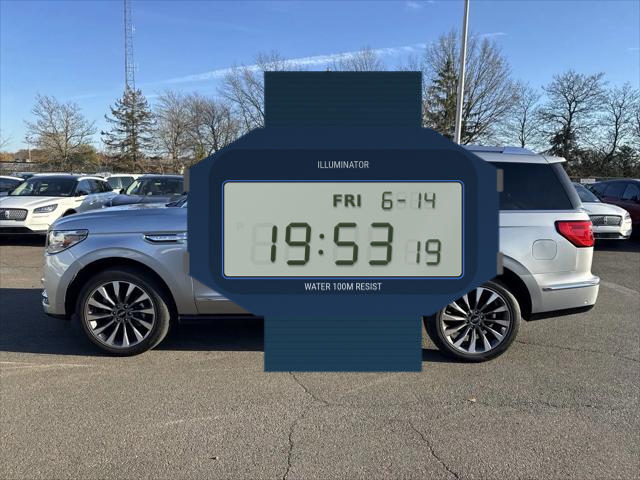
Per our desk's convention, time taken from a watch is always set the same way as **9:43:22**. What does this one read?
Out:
**19:53:19**
